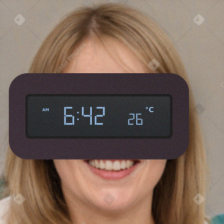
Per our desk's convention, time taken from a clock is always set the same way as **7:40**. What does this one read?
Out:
**6:42**
